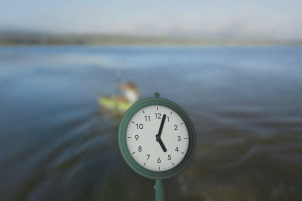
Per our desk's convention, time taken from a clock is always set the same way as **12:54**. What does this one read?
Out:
**5:03**
